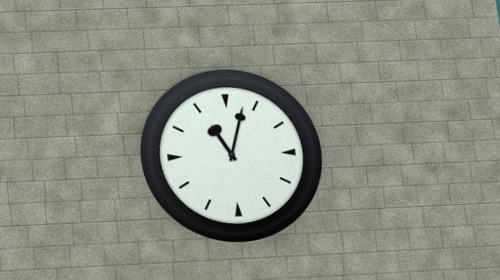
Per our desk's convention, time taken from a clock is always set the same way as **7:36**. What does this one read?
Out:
**11:03**
